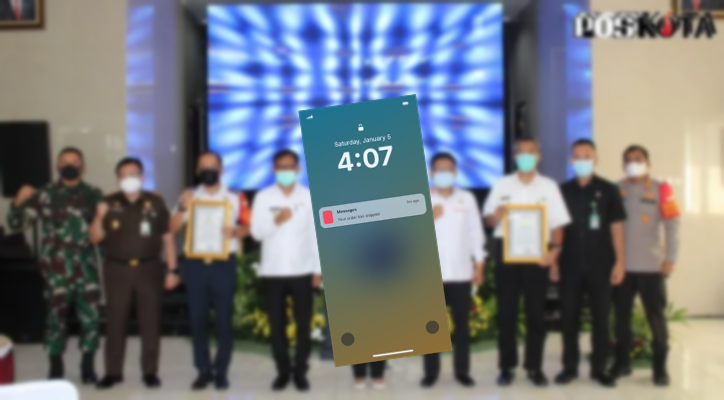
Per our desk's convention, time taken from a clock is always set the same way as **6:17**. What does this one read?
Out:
**4:07**
